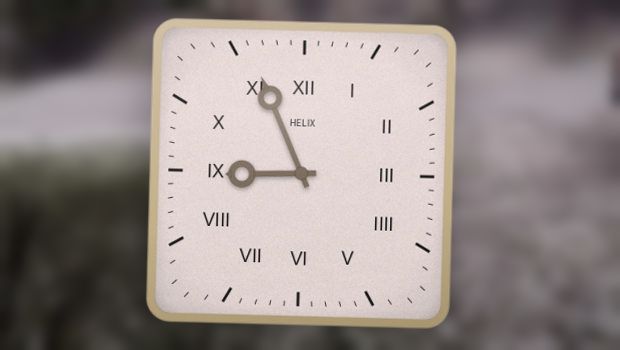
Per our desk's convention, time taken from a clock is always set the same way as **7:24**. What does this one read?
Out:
**8:56**
